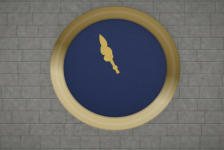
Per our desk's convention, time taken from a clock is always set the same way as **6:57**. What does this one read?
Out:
**10:56**
